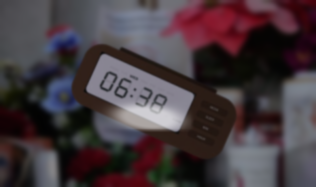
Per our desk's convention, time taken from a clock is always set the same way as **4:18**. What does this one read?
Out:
**6:38**
